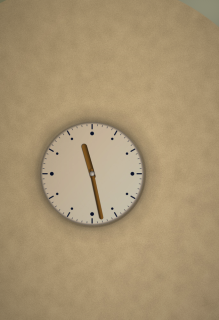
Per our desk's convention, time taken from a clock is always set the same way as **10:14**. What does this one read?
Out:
**11:28**
